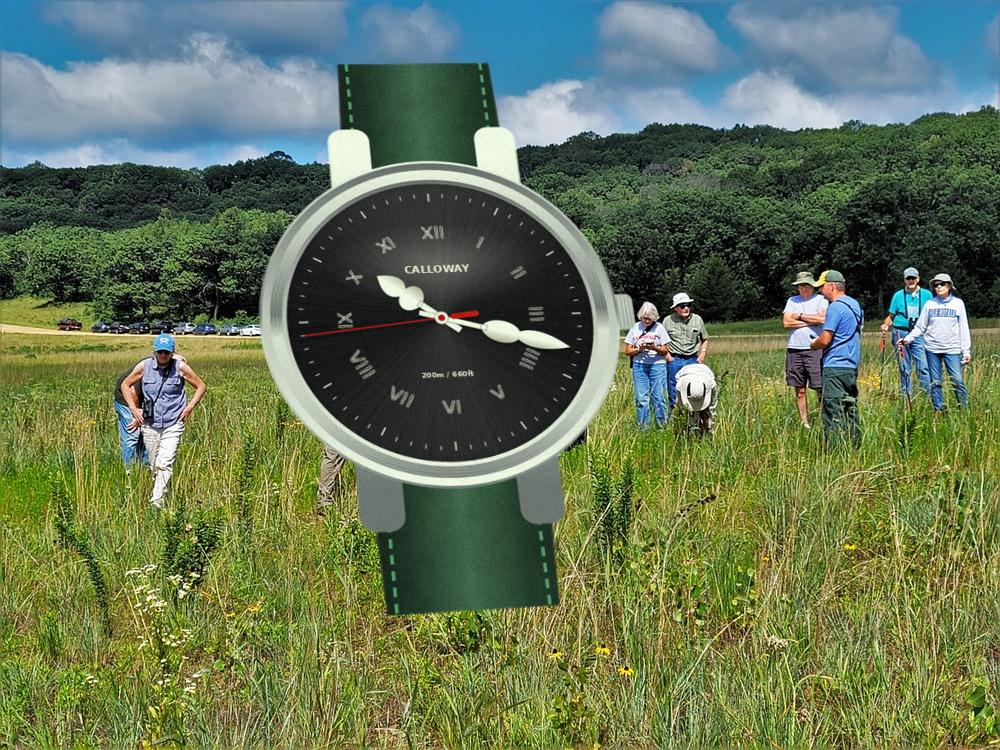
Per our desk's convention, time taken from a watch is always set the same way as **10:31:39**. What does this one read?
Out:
**10:17:44**
